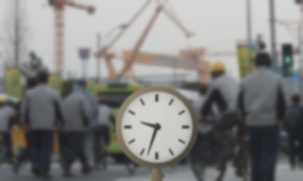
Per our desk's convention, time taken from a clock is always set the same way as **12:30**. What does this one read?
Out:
**9:33**
